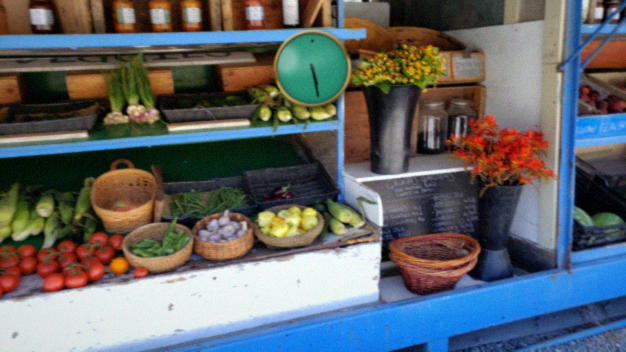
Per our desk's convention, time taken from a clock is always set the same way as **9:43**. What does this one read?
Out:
**5:28**
